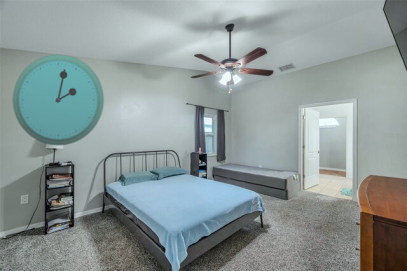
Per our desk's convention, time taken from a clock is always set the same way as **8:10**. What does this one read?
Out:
**2:02**
